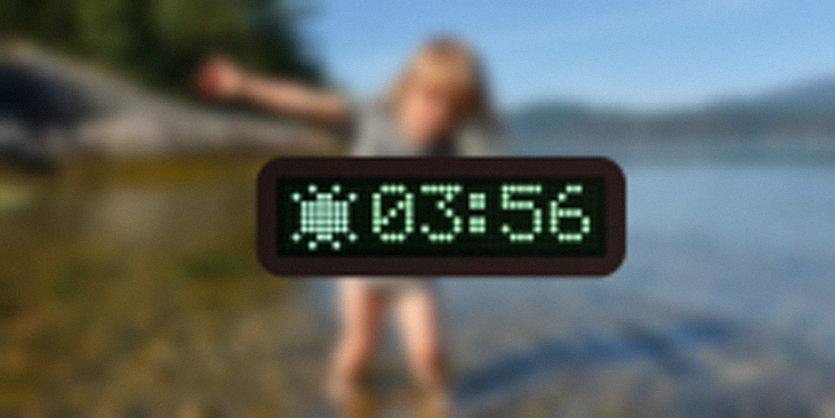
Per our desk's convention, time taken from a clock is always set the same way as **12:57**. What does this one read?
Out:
**3:56**
